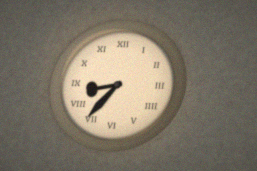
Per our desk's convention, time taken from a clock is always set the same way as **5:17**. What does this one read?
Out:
**8:36**
